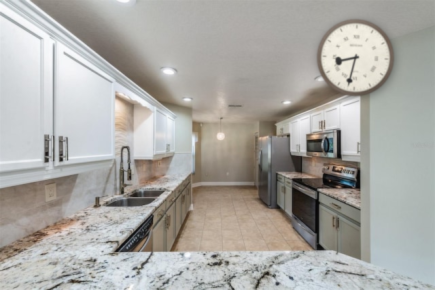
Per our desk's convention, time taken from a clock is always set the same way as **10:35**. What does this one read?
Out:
**8:32**
